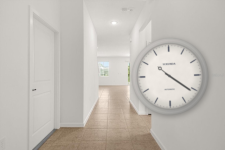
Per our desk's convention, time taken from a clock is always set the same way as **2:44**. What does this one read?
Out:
**10:21**
